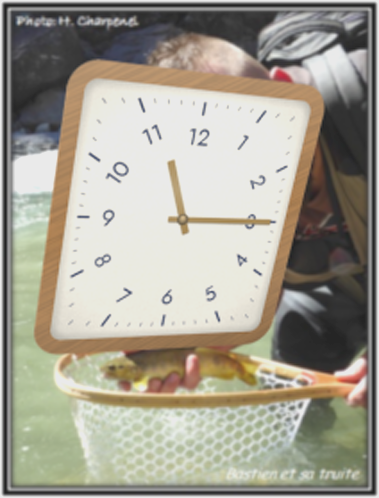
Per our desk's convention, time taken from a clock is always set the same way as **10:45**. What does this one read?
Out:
**11:15**
